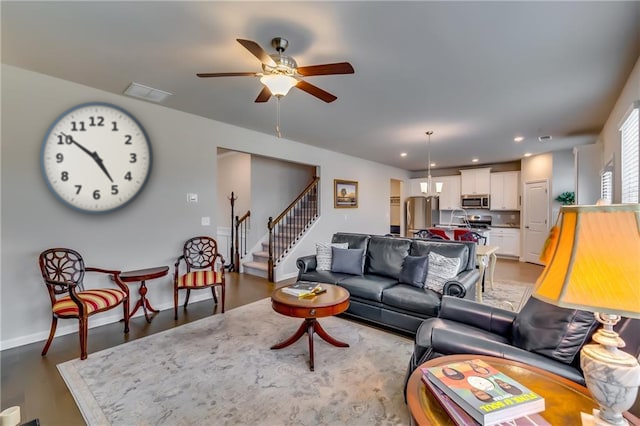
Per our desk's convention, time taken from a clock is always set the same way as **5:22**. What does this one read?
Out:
**4:51**
